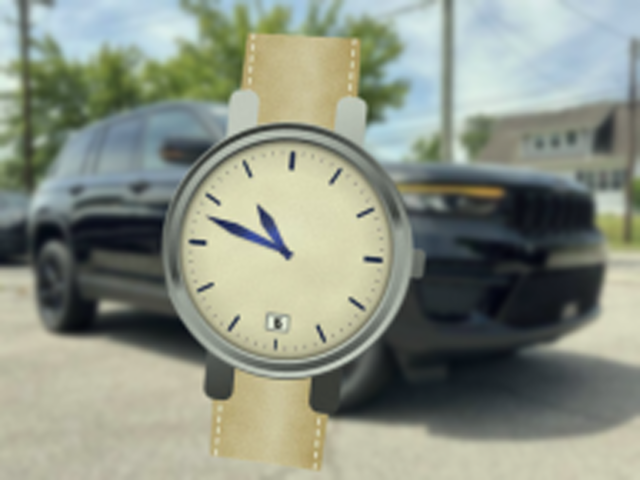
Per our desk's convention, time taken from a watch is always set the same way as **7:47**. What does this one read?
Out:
**10:48**
